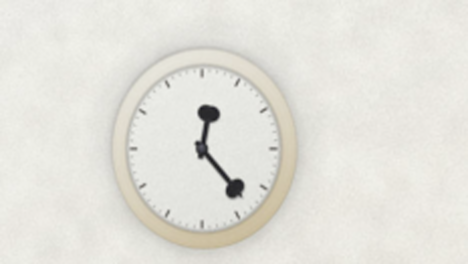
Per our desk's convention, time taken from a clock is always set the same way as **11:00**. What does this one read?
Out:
**12:23**
